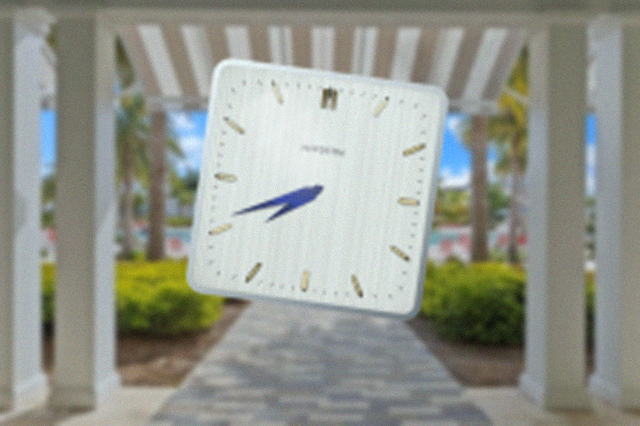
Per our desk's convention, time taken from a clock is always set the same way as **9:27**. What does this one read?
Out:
**7:41**
